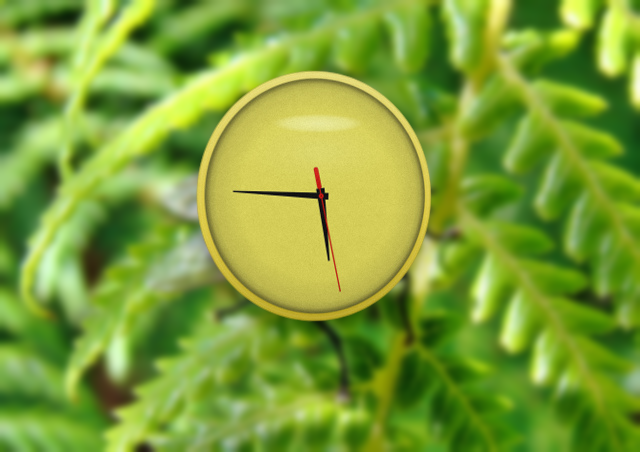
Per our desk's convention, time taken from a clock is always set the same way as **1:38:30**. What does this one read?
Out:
**5:45:28**
